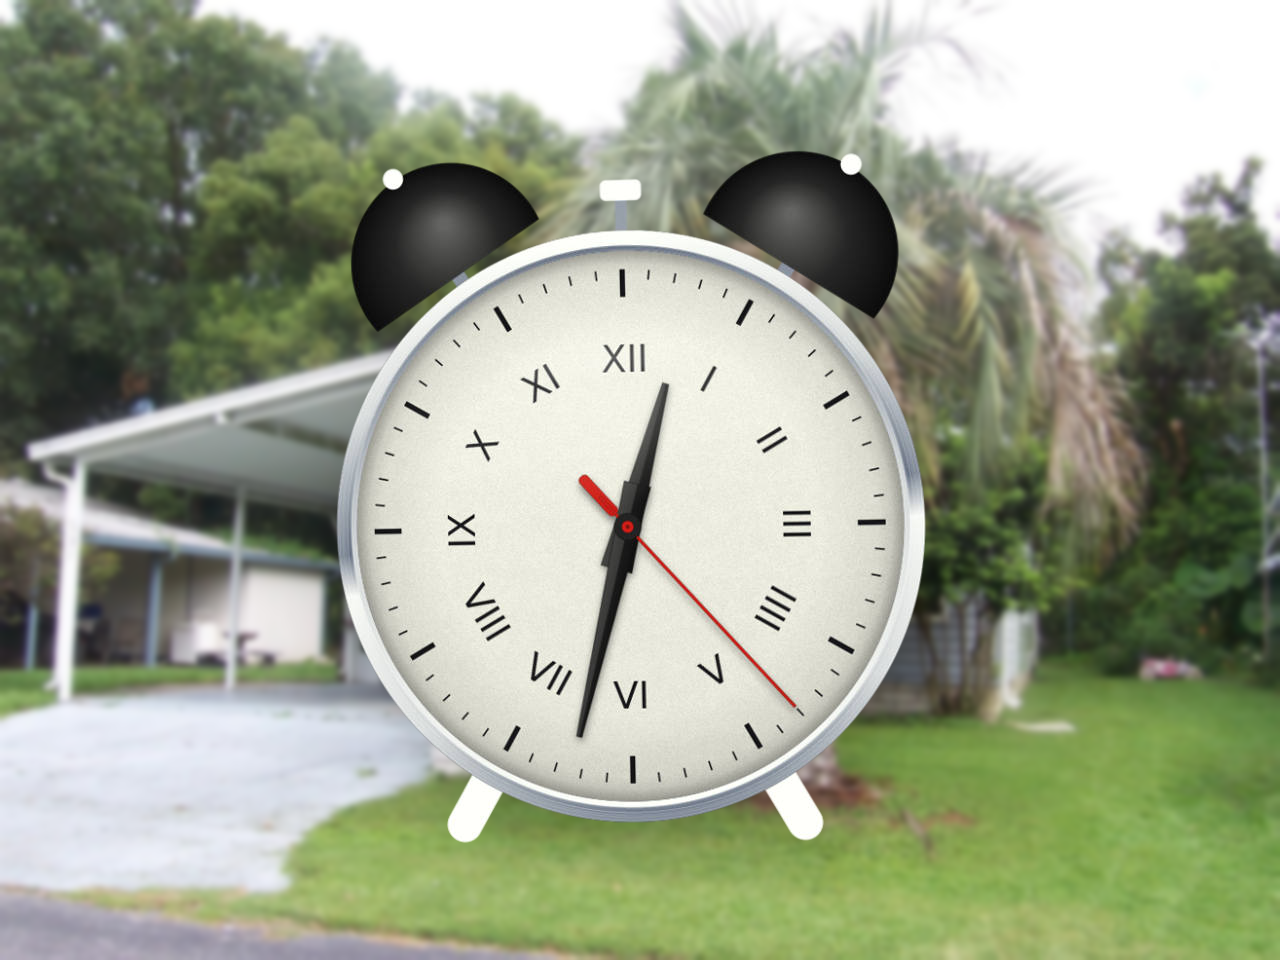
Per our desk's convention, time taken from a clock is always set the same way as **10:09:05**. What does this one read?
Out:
**12:32:23**
